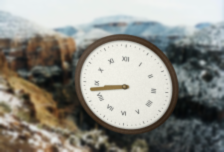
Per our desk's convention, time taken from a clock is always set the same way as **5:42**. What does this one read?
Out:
**8:43**
